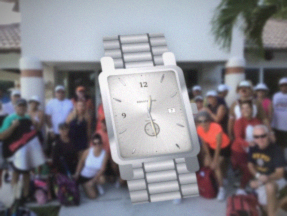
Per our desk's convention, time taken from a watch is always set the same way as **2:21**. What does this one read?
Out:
**12:29**
